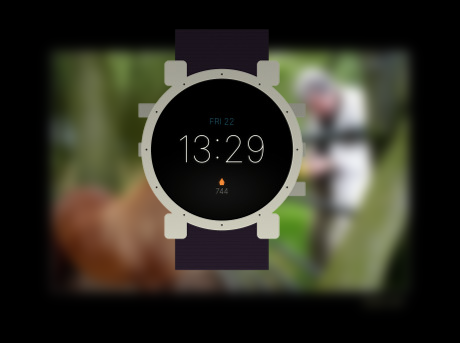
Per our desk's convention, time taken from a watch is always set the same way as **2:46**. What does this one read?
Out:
**13:29**
